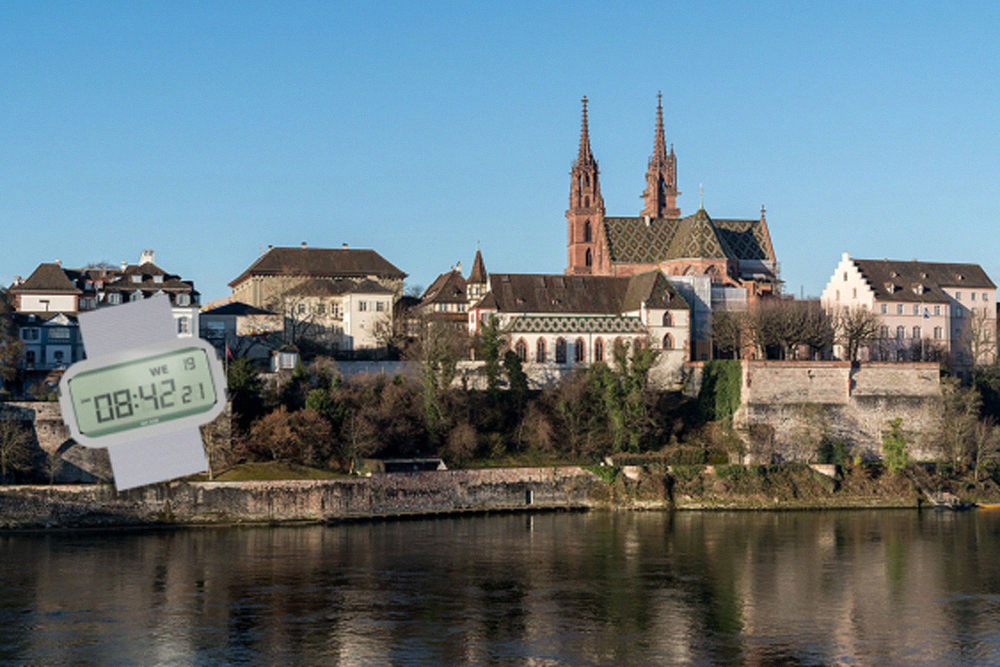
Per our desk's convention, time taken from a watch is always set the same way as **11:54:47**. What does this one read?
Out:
**8:42:21**
